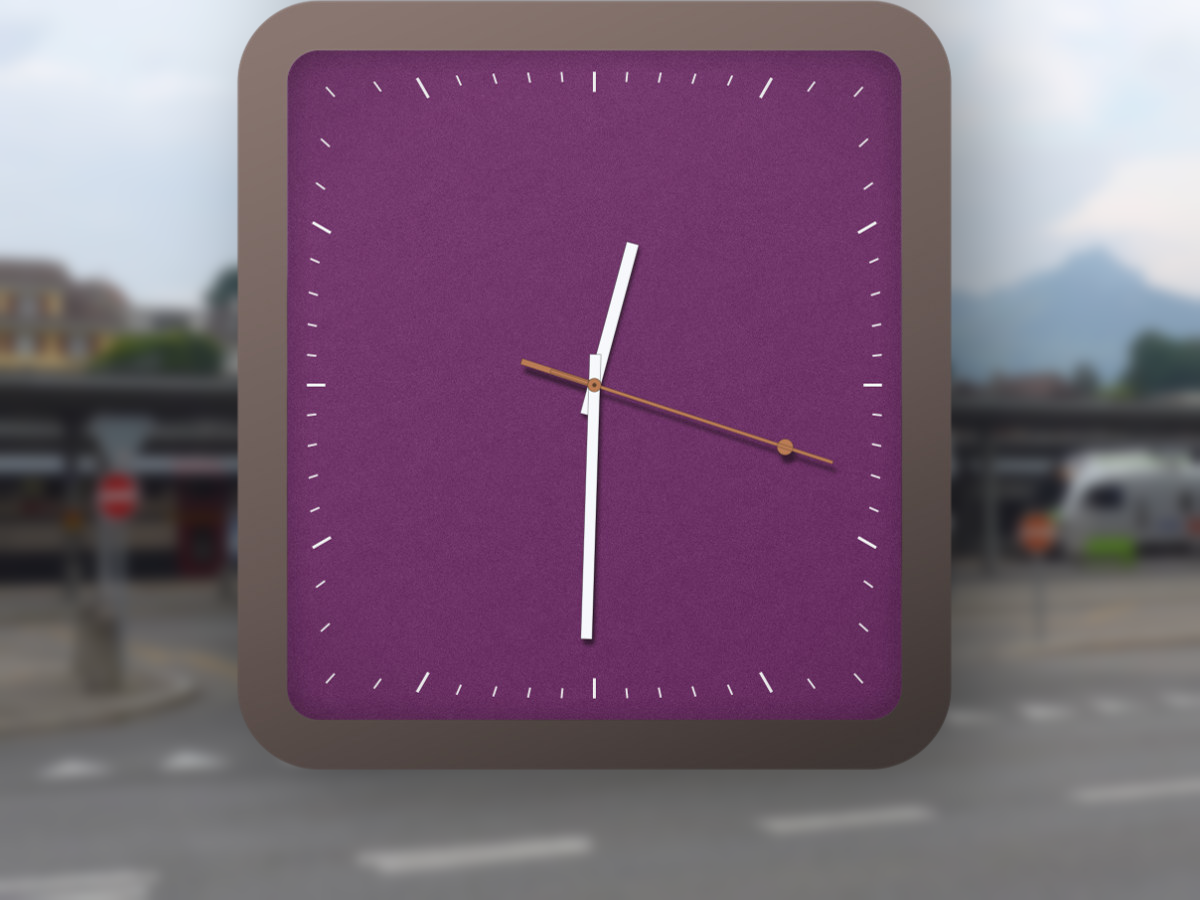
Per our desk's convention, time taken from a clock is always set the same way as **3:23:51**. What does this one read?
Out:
**12:30:18**
